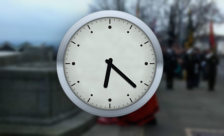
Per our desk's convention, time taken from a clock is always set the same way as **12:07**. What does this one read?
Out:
**6:22**
